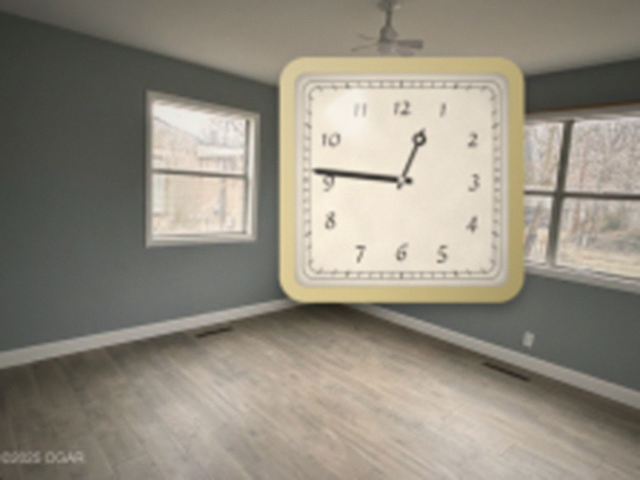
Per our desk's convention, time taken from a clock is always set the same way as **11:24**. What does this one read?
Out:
**12:46**
